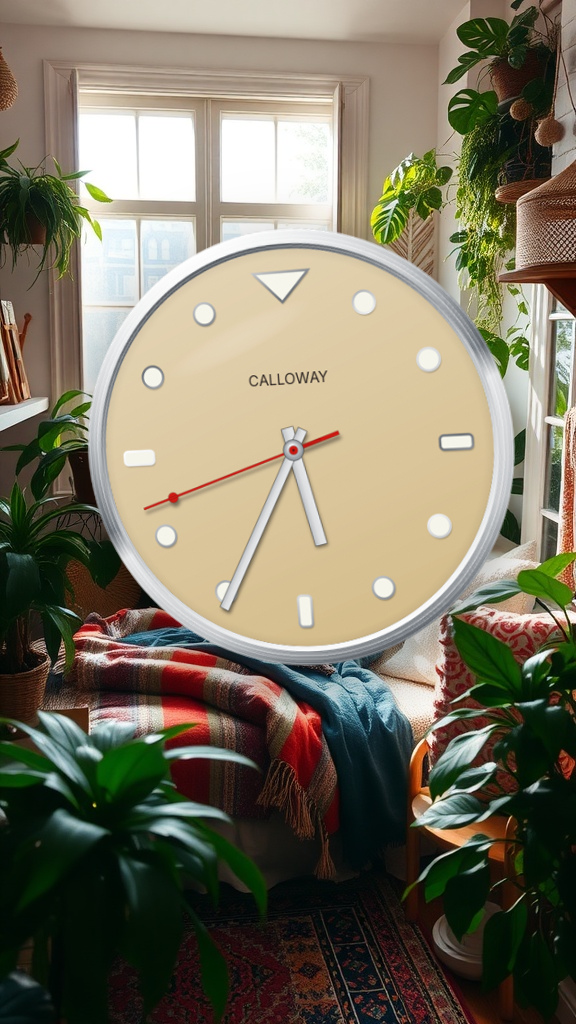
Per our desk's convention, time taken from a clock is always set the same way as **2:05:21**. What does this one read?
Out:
**5:34:42**
